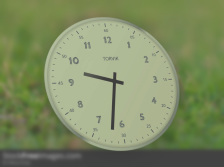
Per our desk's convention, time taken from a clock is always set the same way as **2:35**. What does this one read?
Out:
**9:32**
